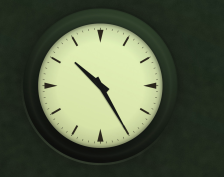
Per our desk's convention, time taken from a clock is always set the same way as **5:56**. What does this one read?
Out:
**10:25**
